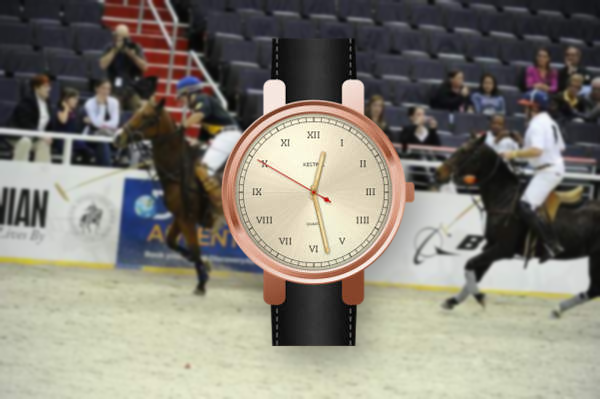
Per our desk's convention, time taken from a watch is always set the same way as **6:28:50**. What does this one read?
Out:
**12:27:50**
